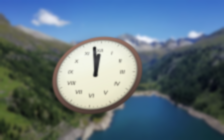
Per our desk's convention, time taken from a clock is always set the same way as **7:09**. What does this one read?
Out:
**11:58**
